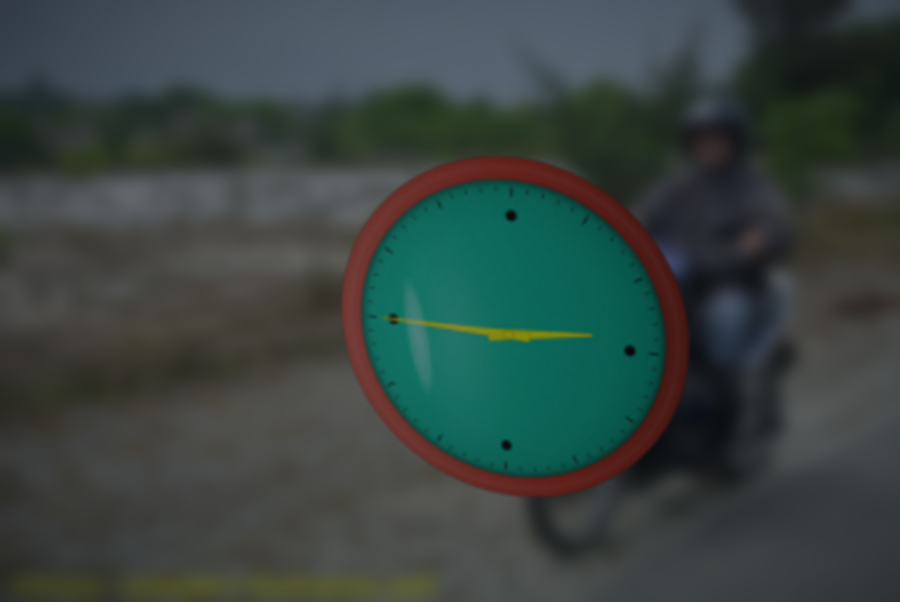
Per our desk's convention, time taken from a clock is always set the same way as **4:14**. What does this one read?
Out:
**2:45**
